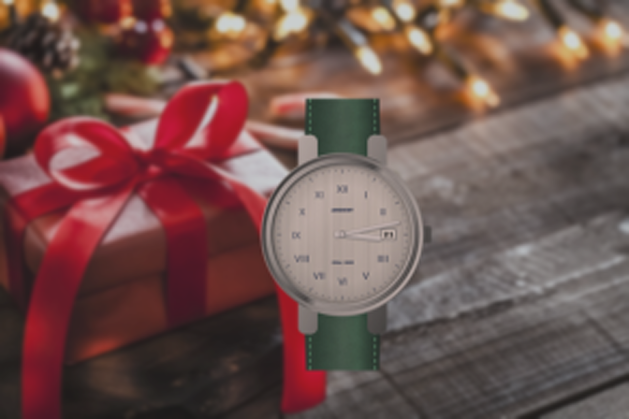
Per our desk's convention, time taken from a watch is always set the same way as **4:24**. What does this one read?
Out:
**3:13**
